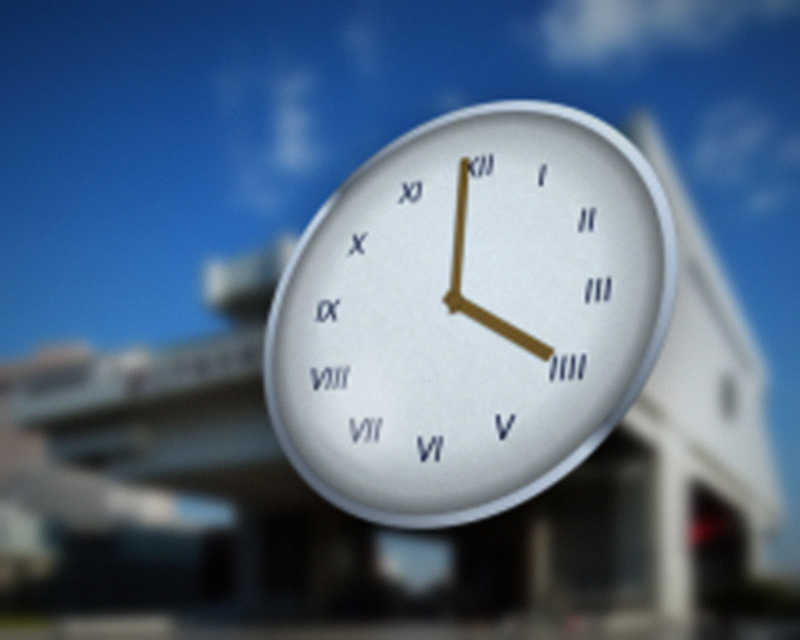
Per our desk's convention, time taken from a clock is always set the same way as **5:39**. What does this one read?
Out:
**3:59**
